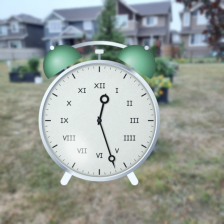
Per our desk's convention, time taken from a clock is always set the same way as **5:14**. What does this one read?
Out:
**12:27**
